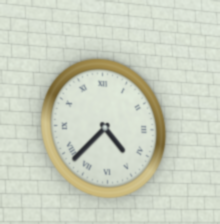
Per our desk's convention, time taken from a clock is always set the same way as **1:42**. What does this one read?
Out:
**4:38**
